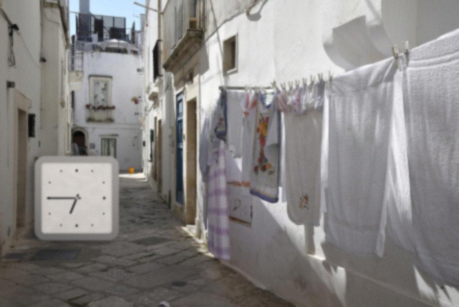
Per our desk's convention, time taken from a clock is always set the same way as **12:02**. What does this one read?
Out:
**6:45**
